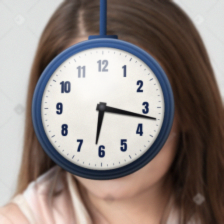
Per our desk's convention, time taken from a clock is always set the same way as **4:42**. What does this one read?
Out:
**6:17**
